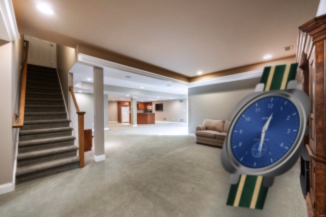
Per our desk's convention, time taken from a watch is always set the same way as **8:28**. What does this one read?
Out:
**12:29**
